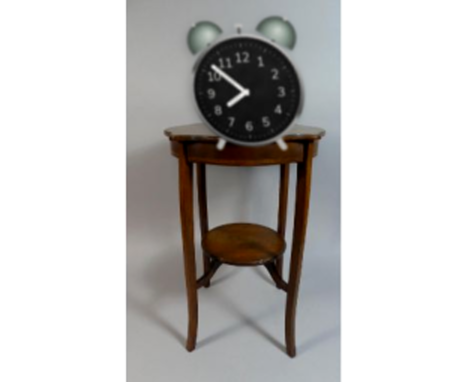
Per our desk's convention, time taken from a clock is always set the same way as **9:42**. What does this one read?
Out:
**7:52**
